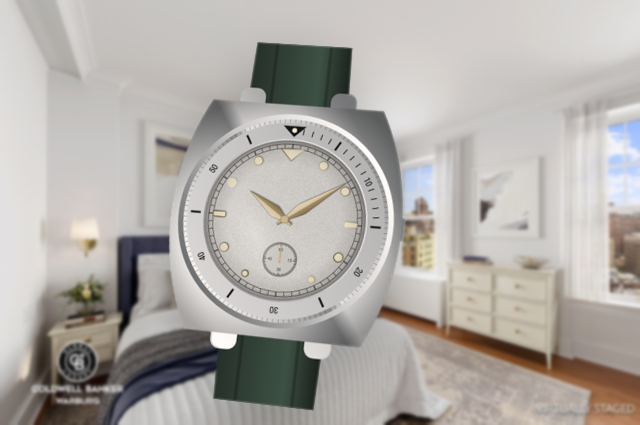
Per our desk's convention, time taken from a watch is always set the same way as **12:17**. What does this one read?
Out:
**10:09**
